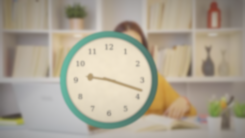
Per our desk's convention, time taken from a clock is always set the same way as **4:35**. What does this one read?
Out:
**9:18**
